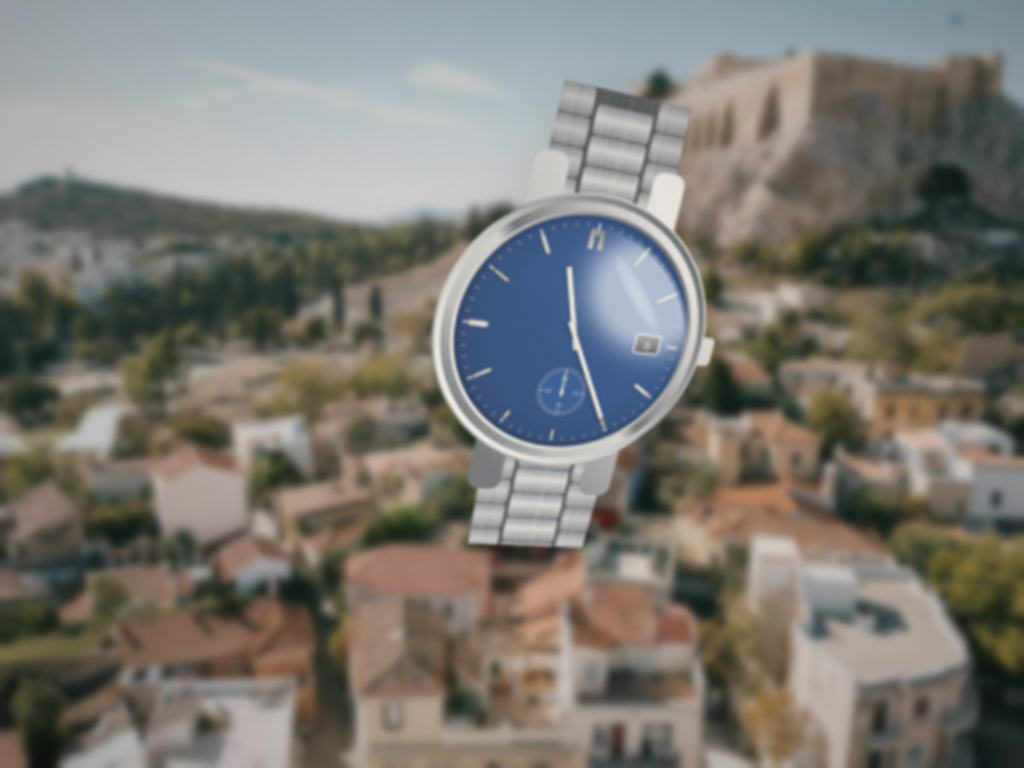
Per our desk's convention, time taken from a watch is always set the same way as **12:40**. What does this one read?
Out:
**11:25**
